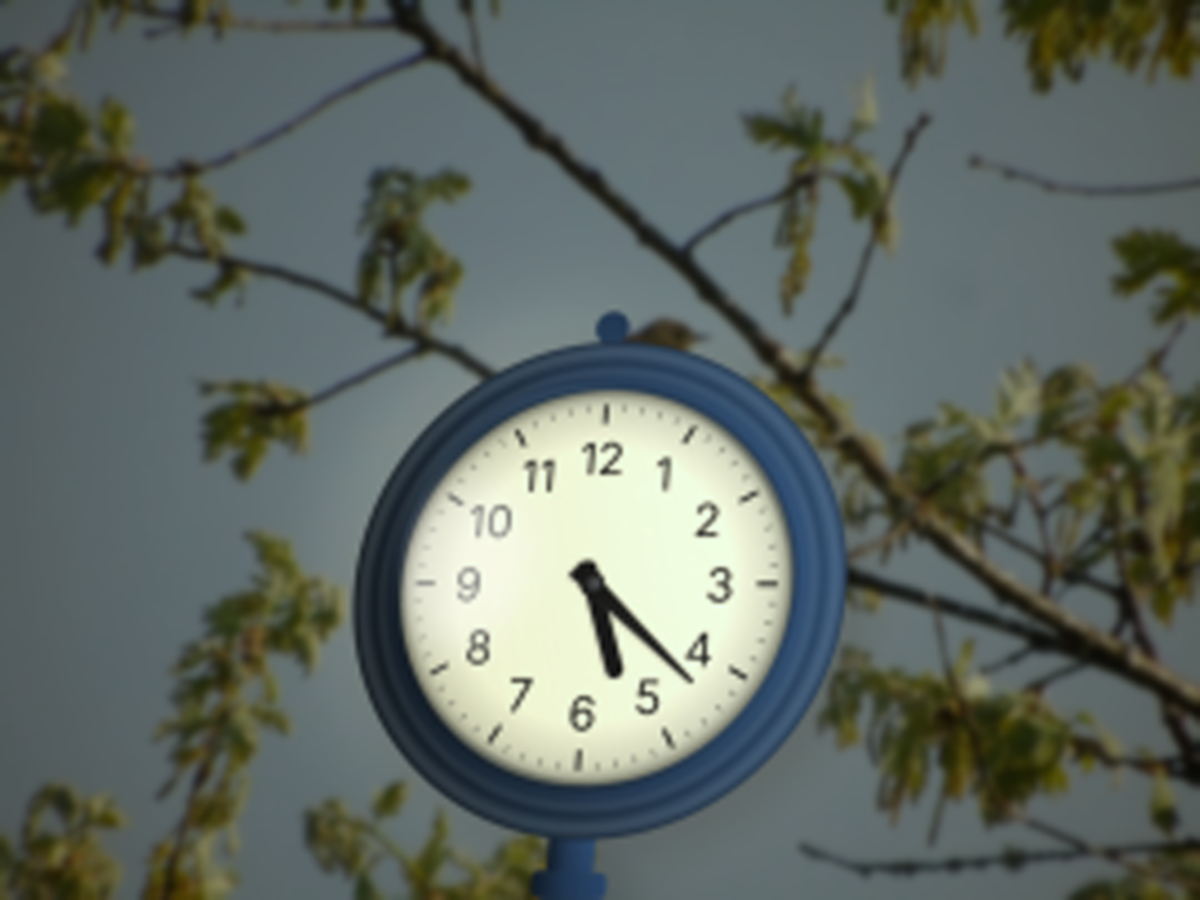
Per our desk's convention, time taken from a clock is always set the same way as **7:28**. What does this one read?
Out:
**5:22**
